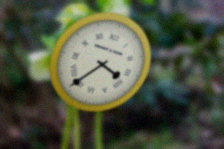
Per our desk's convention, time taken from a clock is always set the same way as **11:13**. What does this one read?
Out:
**3:36**
